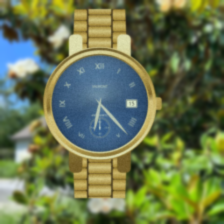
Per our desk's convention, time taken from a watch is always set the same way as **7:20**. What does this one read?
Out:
**6:23**
